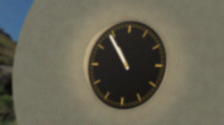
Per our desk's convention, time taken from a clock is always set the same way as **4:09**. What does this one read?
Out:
**10:54**
